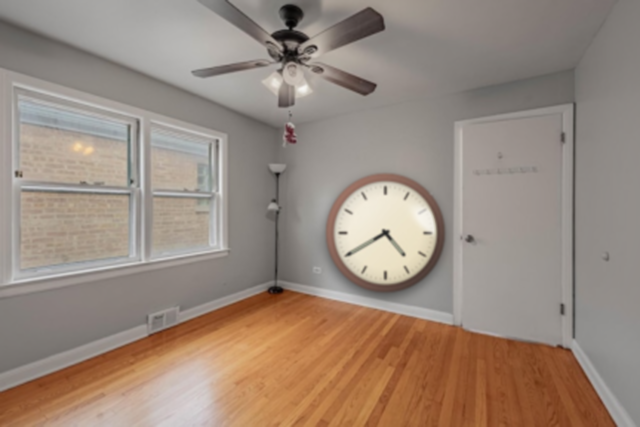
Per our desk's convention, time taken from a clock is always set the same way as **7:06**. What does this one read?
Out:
**4:40**
